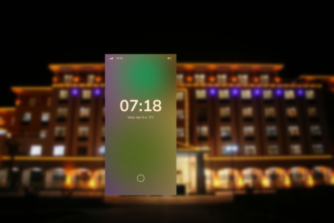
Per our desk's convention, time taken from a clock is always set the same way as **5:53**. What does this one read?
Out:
**7:18**
